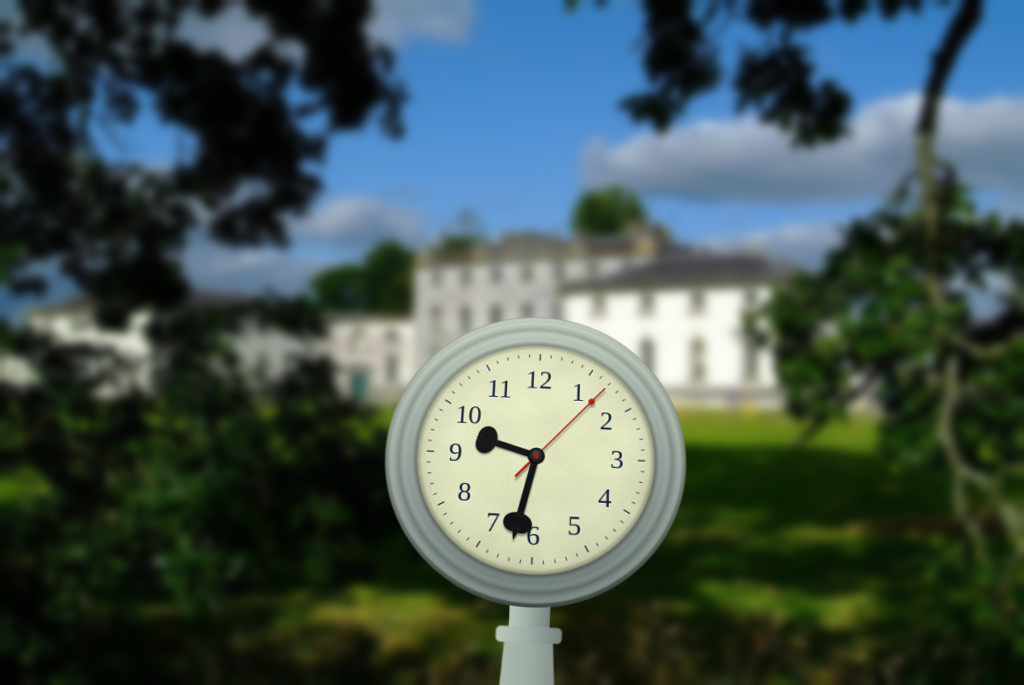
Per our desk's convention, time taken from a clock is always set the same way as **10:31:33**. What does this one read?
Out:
**9:32:07**
